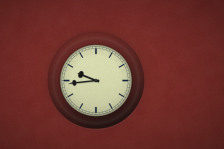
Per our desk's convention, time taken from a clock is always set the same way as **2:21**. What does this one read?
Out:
**9:44**
